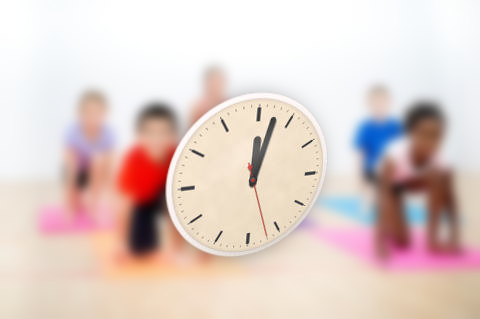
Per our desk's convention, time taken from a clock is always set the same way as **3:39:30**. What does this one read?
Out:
**12:02:27**
